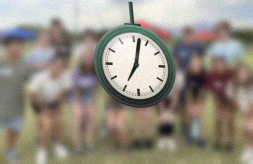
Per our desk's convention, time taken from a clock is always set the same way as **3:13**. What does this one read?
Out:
**7:02**
